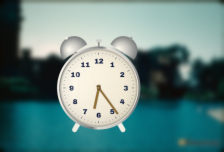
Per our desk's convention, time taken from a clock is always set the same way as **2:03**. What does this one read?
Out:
**6:24**
